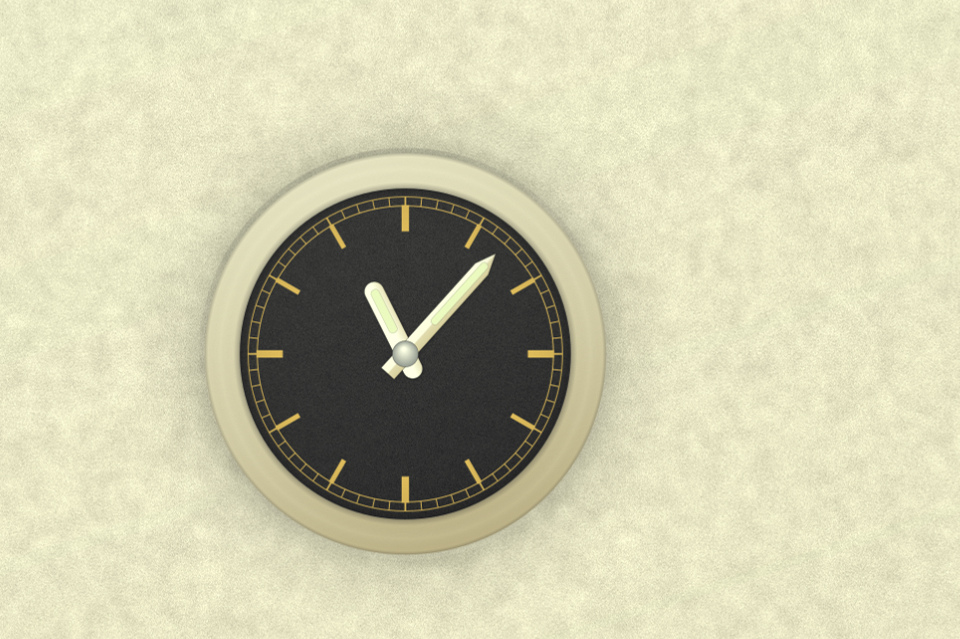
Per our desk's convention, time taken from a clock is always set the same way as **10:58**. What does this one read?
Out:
**11:07**
